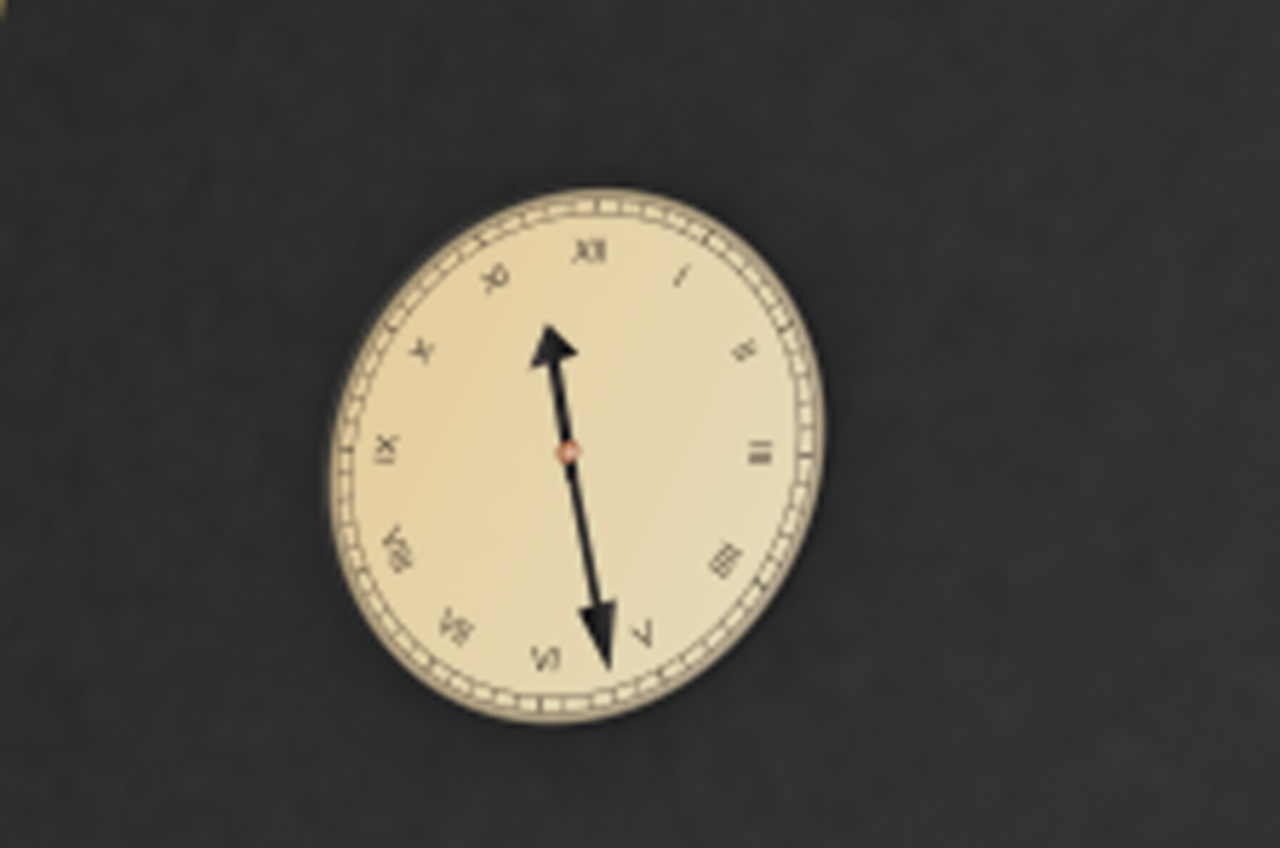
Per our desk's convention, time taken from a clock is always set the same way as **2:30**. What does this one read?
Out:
**11:27**
